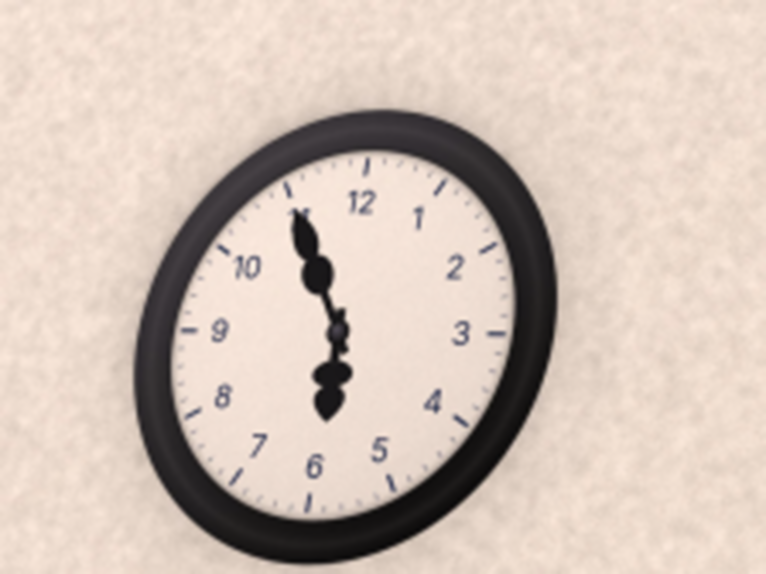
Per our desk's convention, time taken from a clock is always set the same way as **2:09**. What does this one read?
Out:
**5:55**
